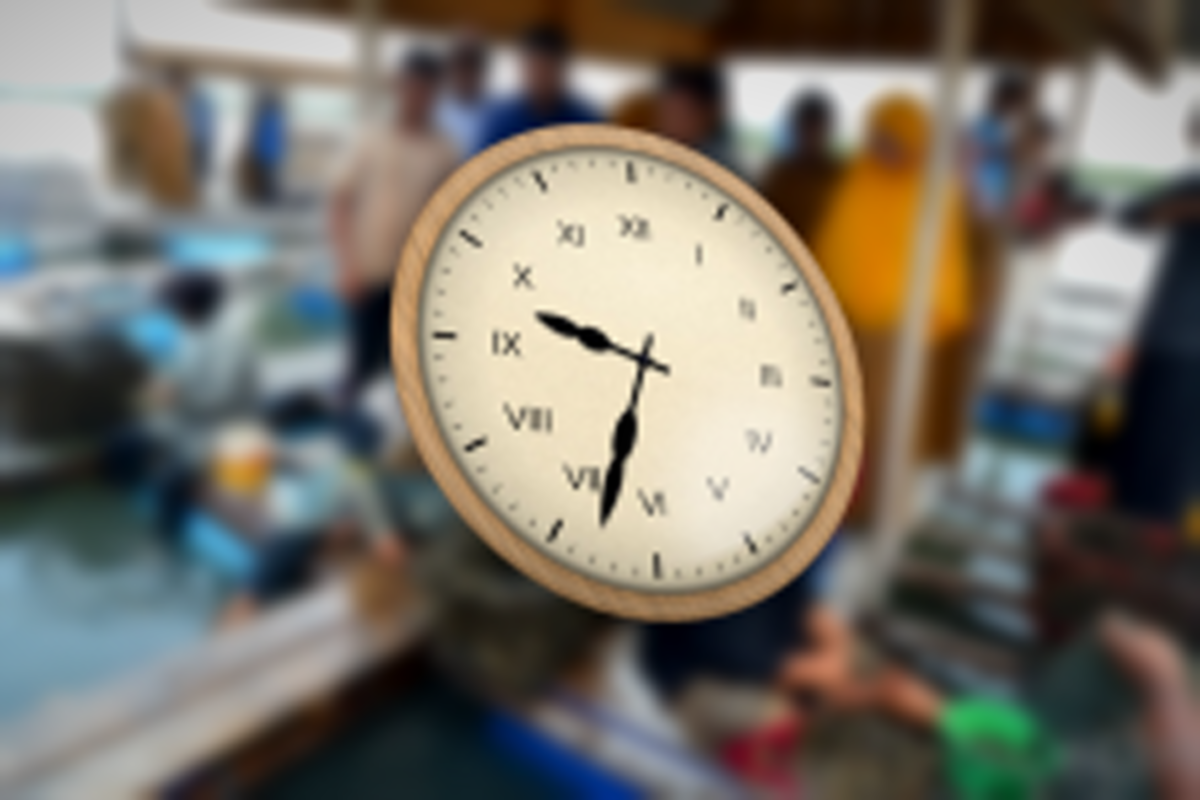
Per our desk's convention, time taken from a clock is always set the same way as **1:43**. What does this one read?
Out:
**9:33**
